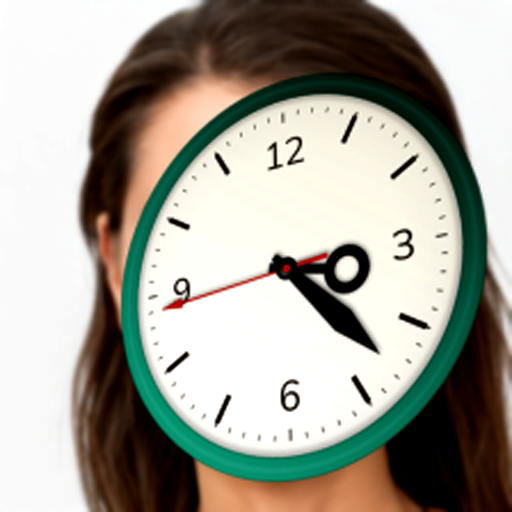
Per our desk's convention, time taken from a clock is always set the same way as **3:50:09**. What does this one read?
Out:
**3:22:44**
